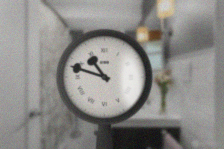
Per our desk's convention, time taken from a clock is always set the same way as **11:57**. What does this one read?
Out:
**10:48**
